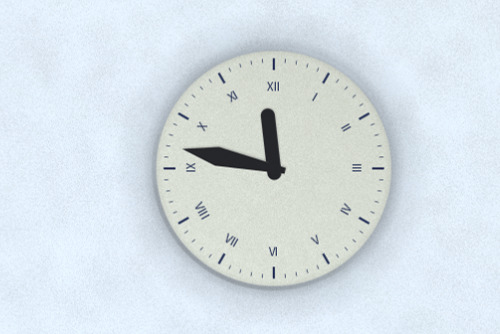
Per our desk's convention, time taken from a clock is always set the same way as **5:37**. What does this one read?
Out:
**11:47**
